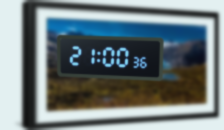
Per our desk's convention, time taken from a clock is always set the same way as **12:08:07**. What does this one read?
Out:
**21:00:36**
